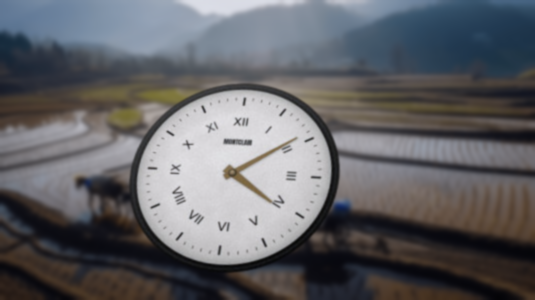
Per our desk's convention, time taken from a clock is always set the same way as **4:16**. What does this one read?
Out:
**4:09**
